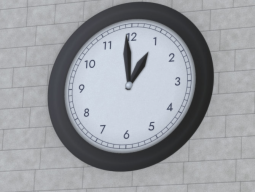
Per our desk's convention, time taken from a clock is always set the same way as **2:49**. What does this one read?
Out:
**12:59**
